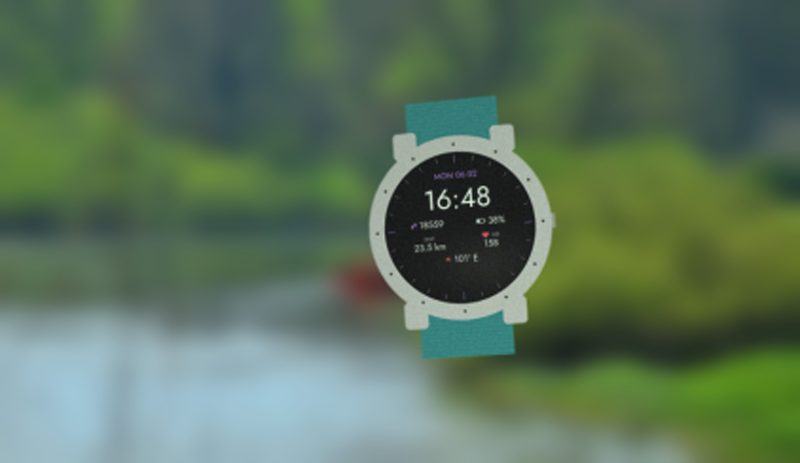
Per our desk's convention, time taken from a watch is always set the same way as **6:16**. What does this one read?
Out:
**16:48**
